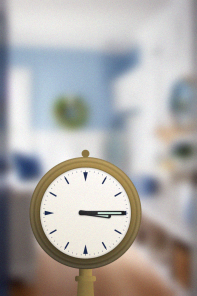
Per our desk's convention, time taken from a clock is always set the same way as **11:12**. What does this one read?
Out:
**3:15**
